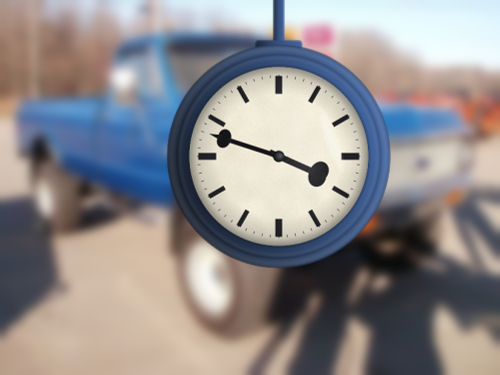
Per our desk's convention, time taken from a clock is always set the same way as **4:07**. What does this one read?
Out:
**3:48**
